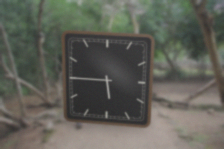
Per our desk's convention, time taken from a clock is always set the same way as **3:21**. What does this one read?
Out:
**5:45**
